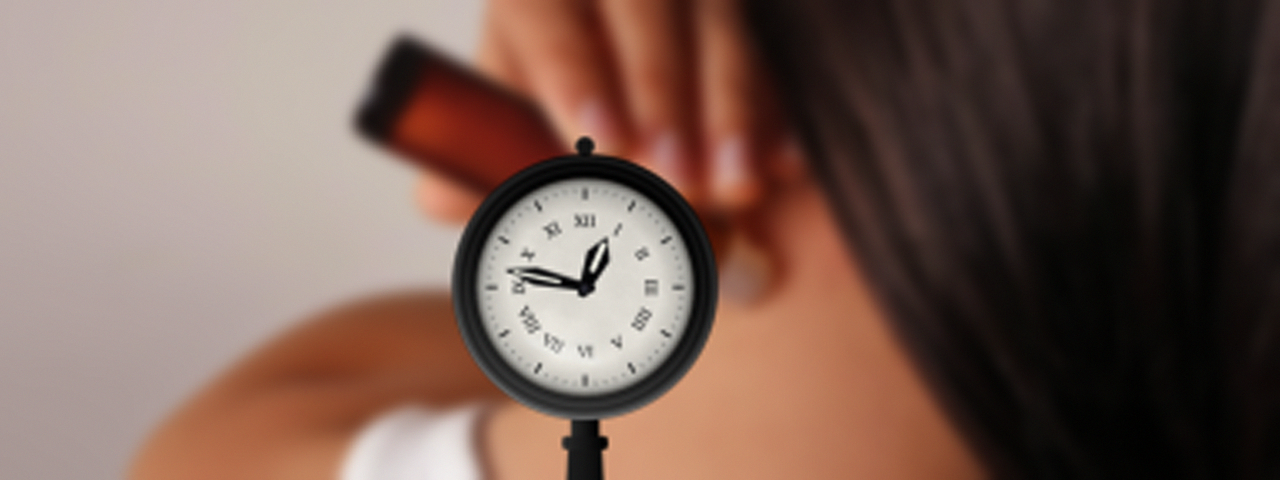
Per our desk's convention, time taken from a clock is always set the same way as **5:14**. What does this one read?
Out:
**12:47**
